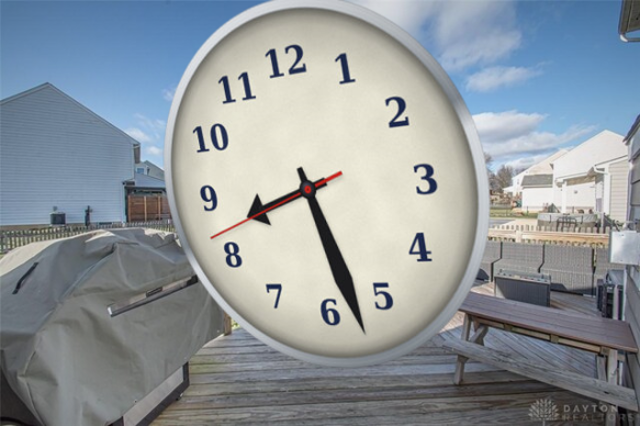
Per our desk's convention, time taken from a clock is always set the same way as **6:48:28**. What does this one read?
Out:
**8:27:42**
